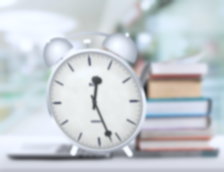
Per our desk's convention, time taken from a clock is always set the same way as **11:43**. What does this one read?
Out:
**12:27**
